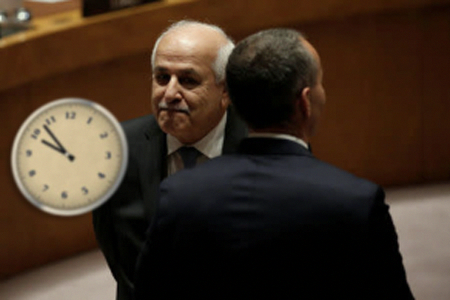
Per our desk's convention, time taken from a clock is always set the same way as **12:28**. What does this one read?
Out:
**9:53**
